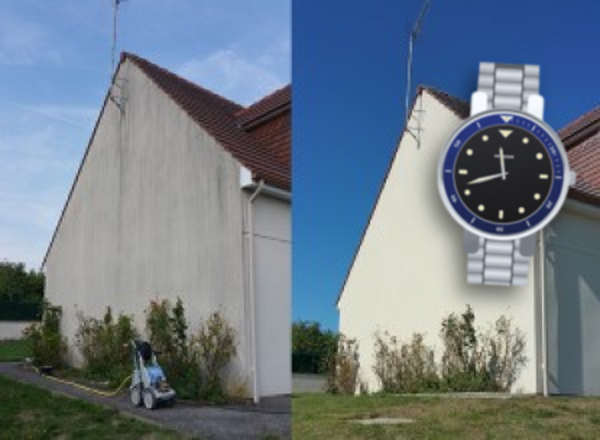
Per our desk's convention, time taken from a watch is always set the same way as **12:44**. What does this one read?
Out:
**11:42**
